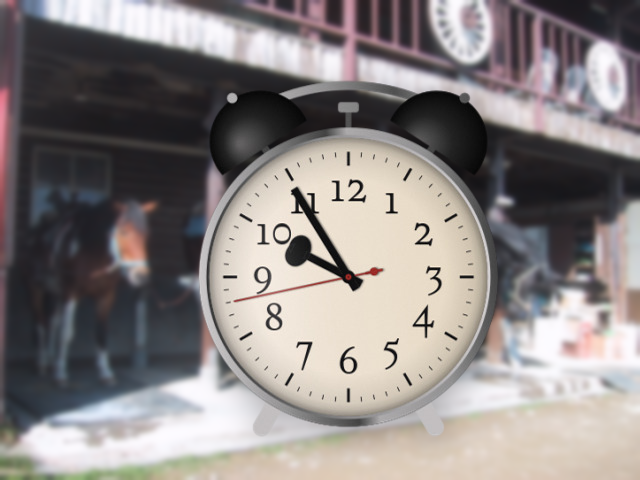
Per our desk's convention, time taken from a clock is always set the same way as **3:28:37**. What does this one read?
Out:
**9:54:43**
